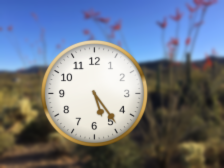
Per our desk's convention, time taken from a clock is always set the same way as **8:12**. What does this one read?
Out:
**5:24**
